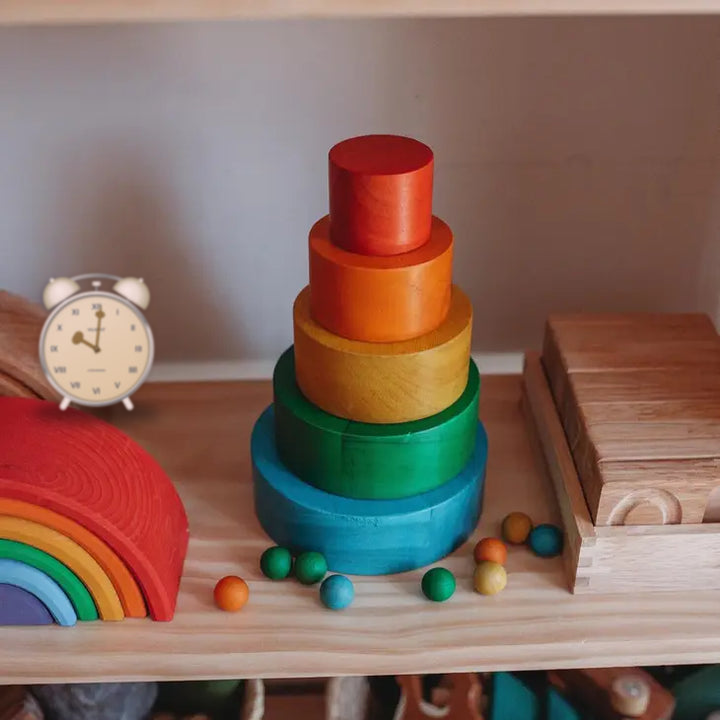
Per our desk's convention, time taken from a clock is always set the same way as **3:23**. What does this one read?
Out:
**10:01**
